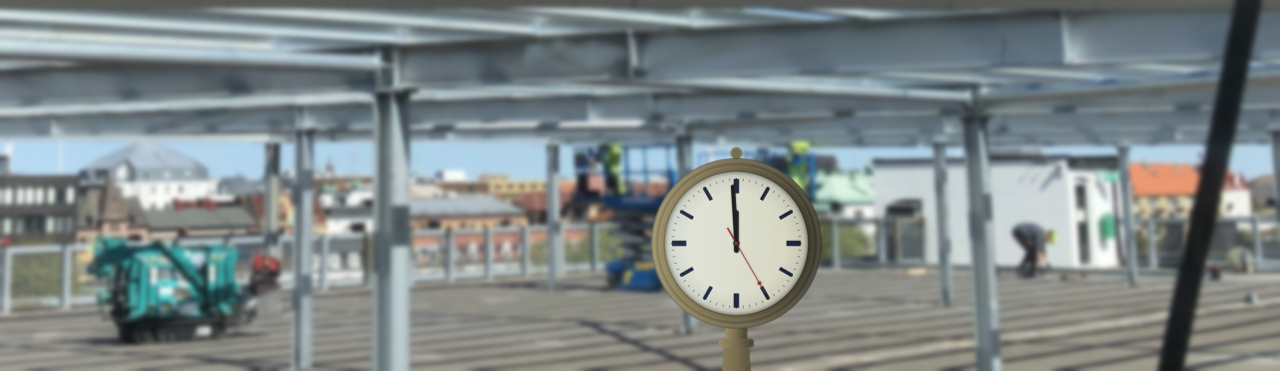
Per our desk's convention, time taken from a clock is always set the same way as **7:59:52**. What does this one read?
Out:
**11:59:25**
